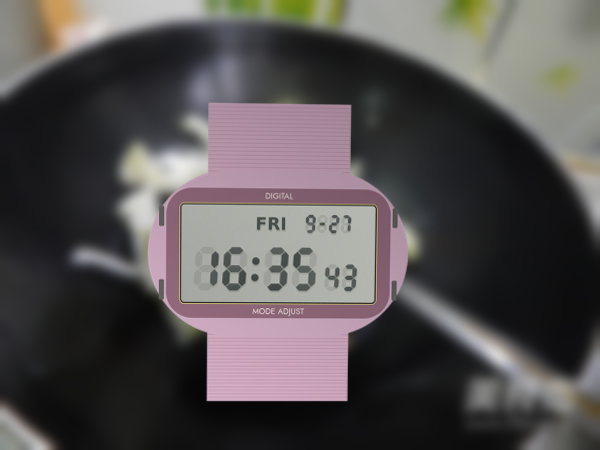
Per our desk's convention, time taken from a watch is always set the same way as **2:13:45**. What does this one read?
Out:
**16:35:43**
